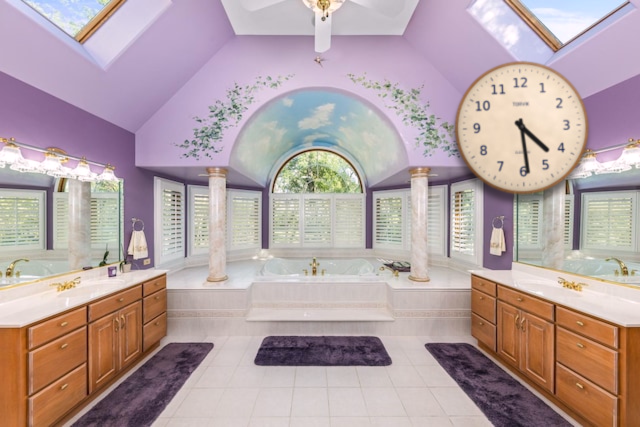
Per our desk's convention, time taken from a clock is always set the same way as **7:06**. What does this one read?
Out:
**4:29**
